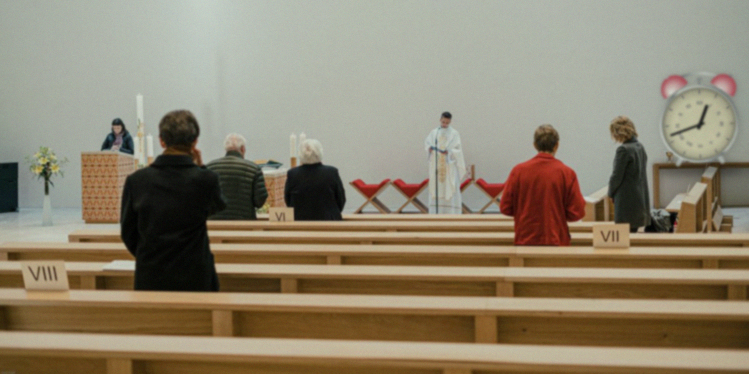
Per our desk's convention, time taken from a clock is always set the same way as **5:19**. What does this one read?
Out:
**12:42**
